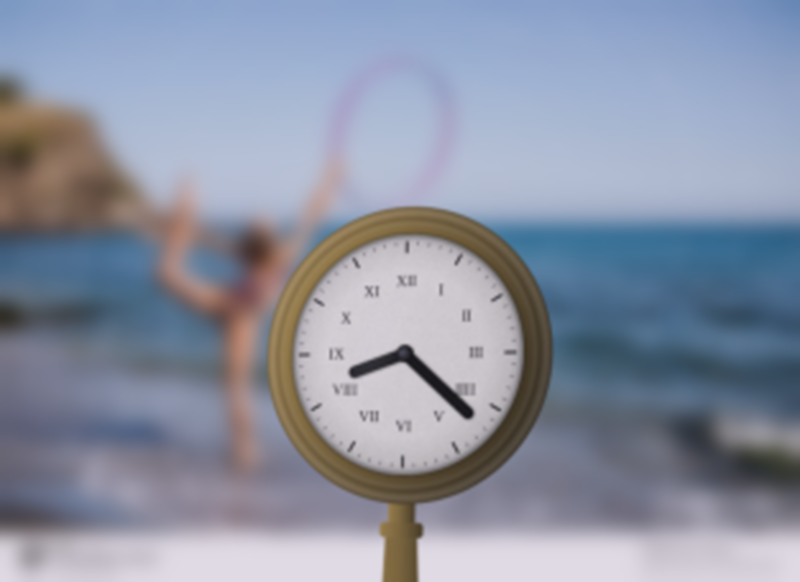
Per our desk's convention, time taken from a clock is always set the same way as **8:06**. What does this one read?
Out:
**8:22**
